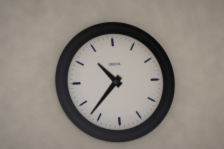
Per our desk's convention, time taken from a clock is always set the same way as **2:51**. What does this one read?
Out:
**10:37**
